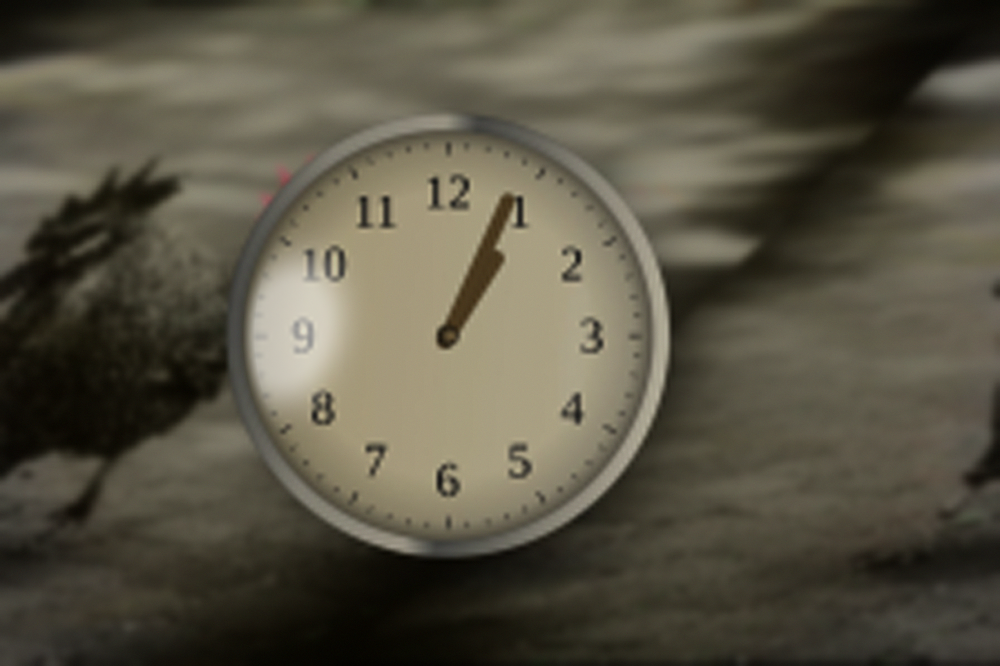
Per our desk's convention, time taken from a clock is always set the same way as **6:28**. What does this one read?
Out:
**1:04**
